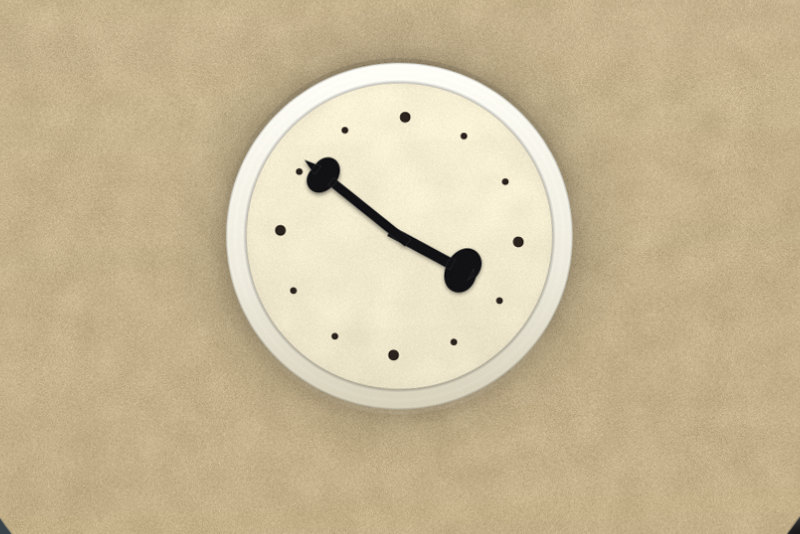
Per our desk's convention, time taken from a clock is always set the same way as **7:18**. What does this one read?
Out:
**3:51**
